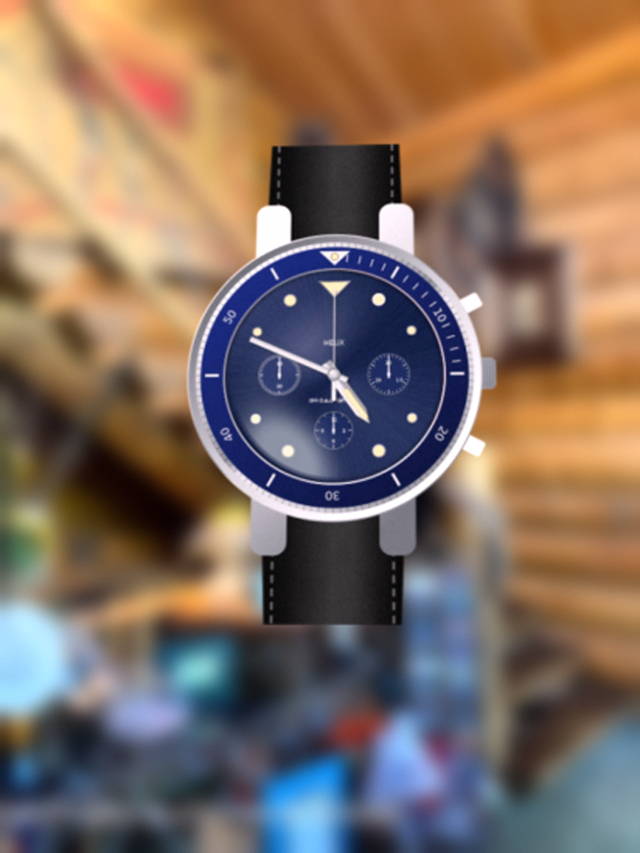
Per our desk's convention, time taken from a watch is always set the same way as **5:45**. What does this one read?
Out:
**4:49**
